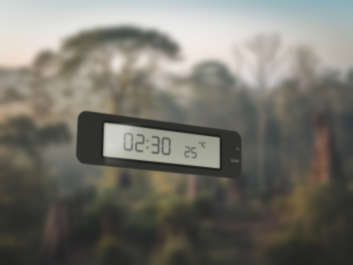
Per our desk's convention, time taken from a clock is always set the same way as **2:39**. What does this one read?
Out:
**2:30**
